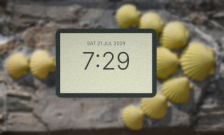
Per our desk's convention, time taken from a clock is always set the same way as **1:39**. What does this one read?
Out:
**7:29**
